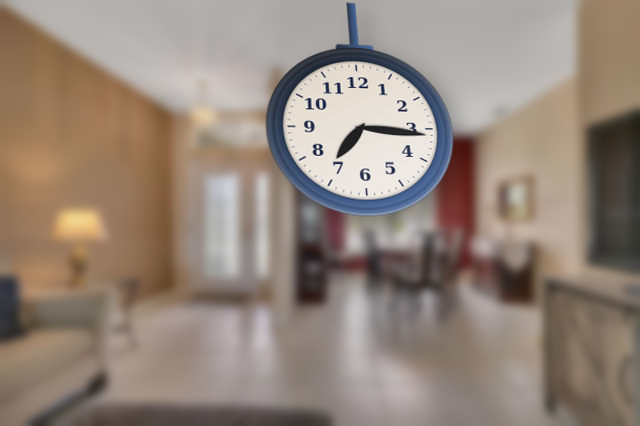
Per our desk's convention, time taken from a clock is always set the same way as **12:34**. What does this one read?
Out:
**7:16**
